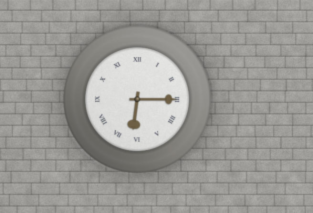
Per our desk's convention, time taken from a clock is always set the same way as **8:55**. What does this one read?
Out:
**6:15**
